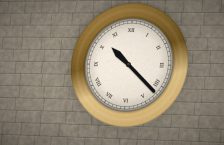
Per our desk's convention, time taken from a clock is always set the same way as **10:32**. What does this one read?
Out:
**10:22**
